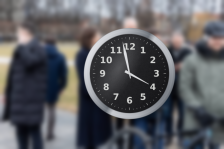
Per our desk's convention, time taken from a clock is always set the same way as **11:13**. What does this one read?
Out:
**3:58**
